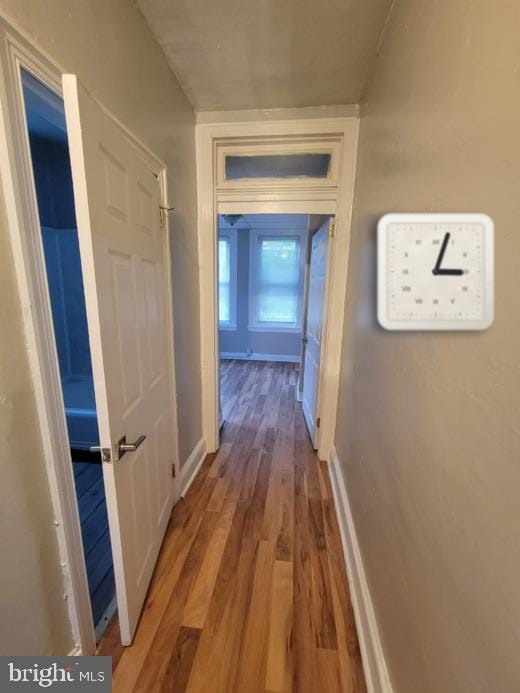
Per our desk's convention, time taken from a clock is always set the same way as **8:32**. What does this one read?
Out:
**3:03**
